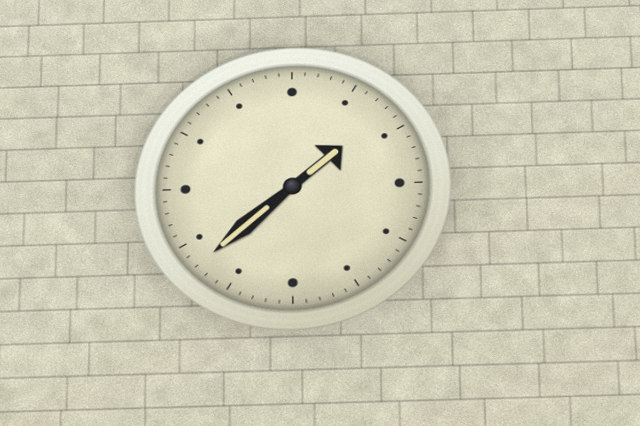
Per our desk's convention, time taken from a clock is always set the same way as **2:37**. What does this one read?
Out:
**1:38**
